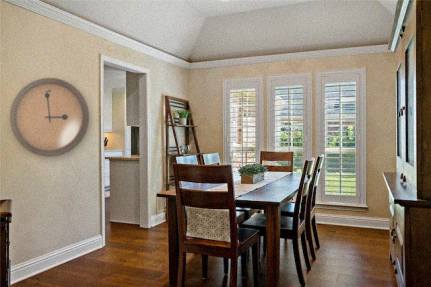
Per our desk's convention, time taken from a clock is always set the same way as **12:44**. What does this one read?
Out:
**2:59**
